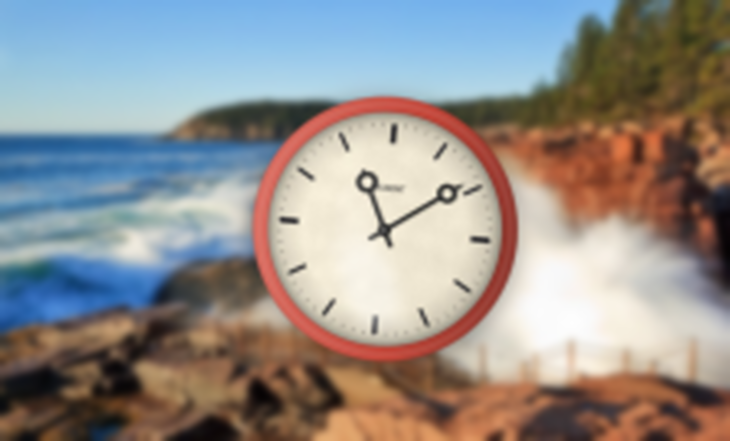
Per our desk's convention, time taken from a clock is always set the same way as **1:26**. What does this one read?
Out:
**11:09**
